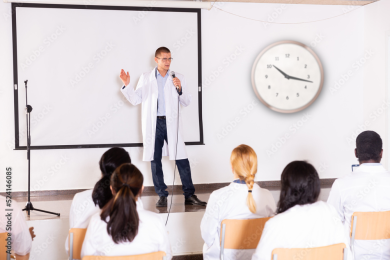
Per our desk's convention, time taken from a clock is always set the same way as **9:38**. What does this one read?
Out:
**10:17**
